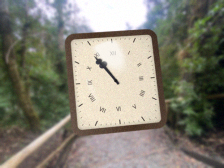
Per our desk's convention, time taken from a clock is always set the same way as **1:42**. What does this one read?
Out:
**10:54**
